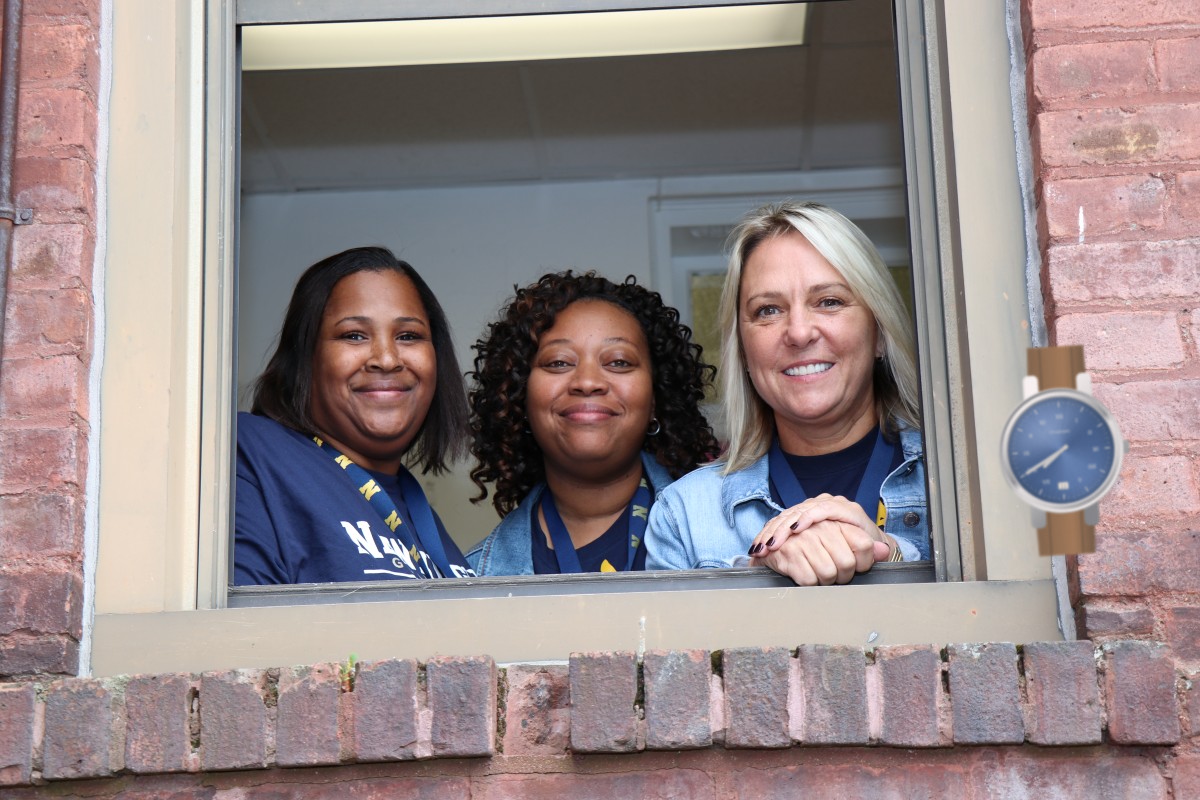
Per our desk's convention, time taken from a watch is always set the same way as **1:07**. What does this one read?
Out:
**7:40**
